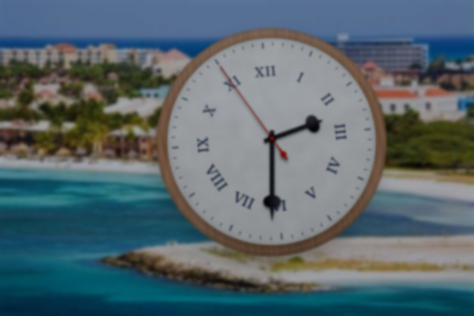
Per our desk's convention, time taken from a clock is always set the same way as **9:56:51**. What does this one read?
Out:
**2:30:55**
